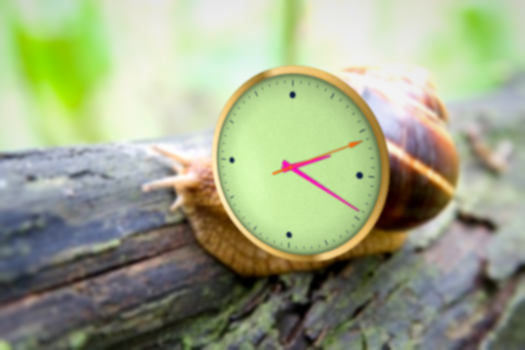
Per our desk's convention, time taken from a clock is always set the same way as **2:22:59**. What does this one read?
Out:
**2:19:11**
